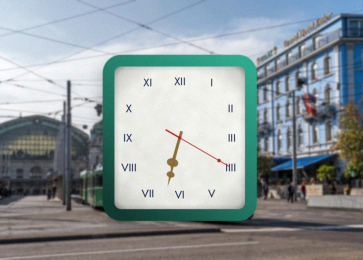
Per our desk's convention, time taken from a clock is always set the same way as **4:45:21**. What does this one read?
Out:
**6:32:20**
